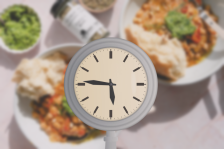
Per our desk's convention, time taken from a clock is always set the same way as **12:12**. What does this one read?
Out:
**5:46**
